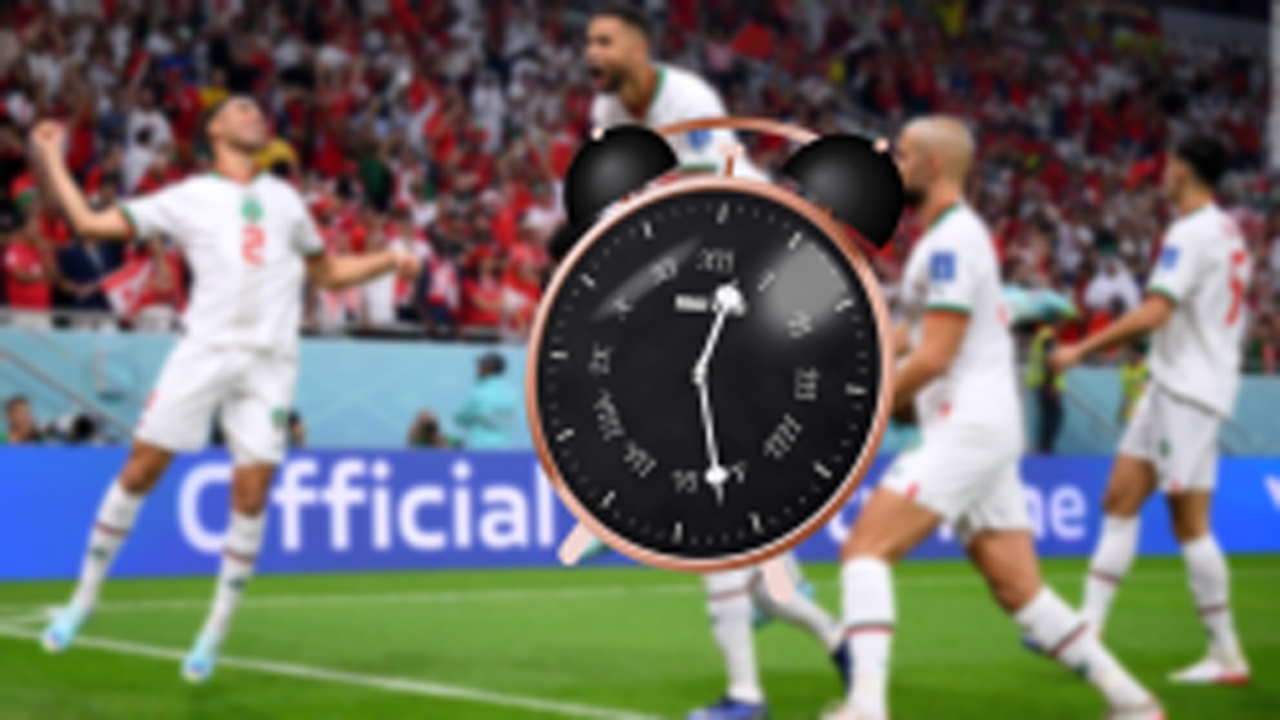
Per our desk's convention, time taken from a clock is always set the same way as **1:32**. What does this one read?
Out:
**12:27**
